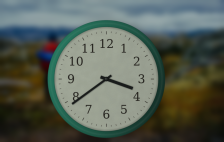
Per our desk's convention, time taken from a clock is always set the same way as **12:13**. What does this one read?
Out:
**3:39**
